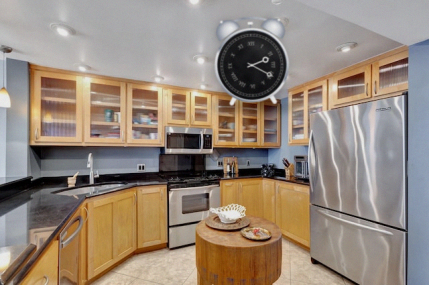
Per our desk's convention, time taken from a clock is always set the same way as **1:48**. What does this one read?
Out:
**2:20**
